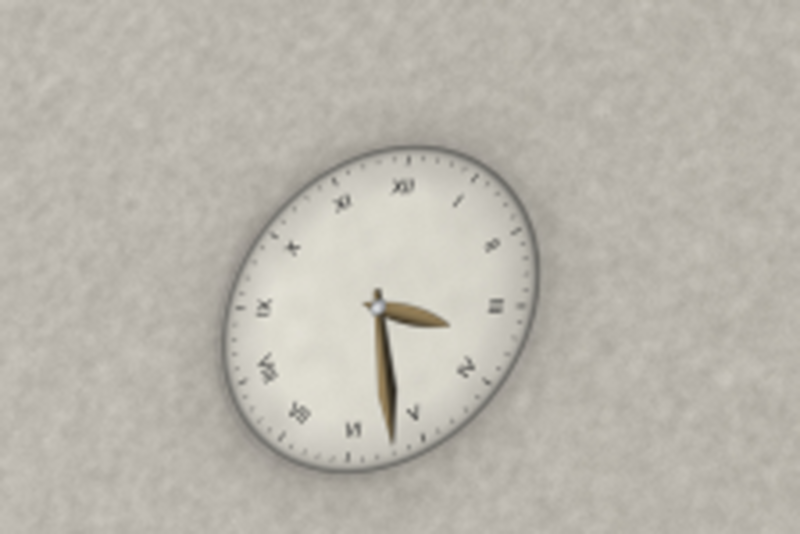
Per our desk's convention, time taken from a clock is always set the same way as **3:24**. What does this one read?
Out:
**3:27**
